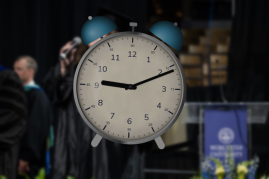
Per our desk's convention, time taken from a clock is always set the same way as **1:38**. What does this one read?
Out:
**9:11**
